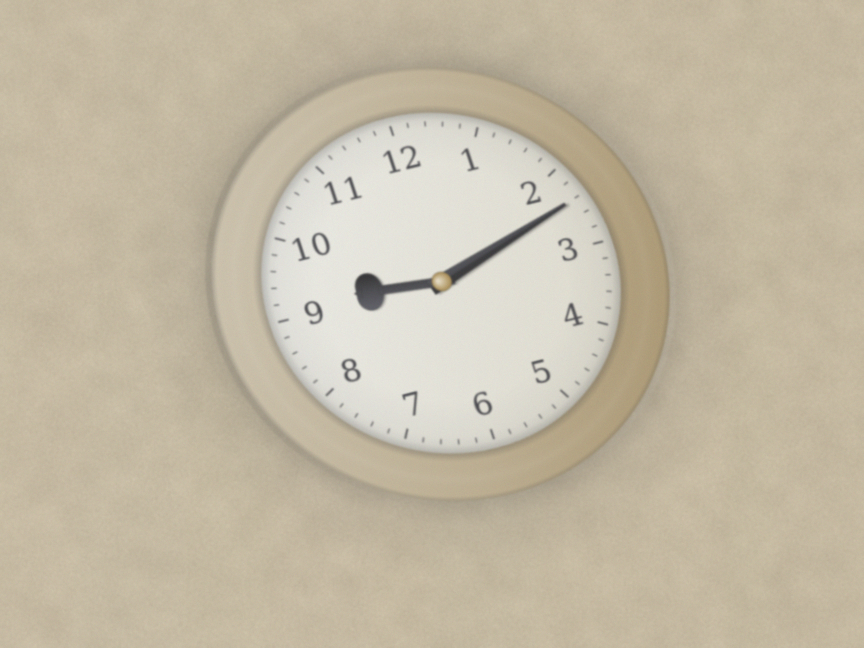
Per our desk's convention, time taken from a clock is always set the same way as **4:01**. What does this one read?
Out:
**9:12**
